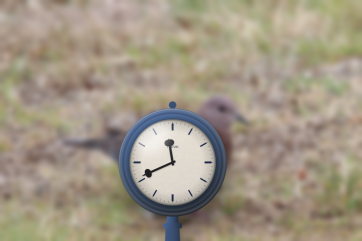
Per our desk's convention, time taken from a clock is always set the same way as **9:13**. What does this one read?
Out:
**11:41**
